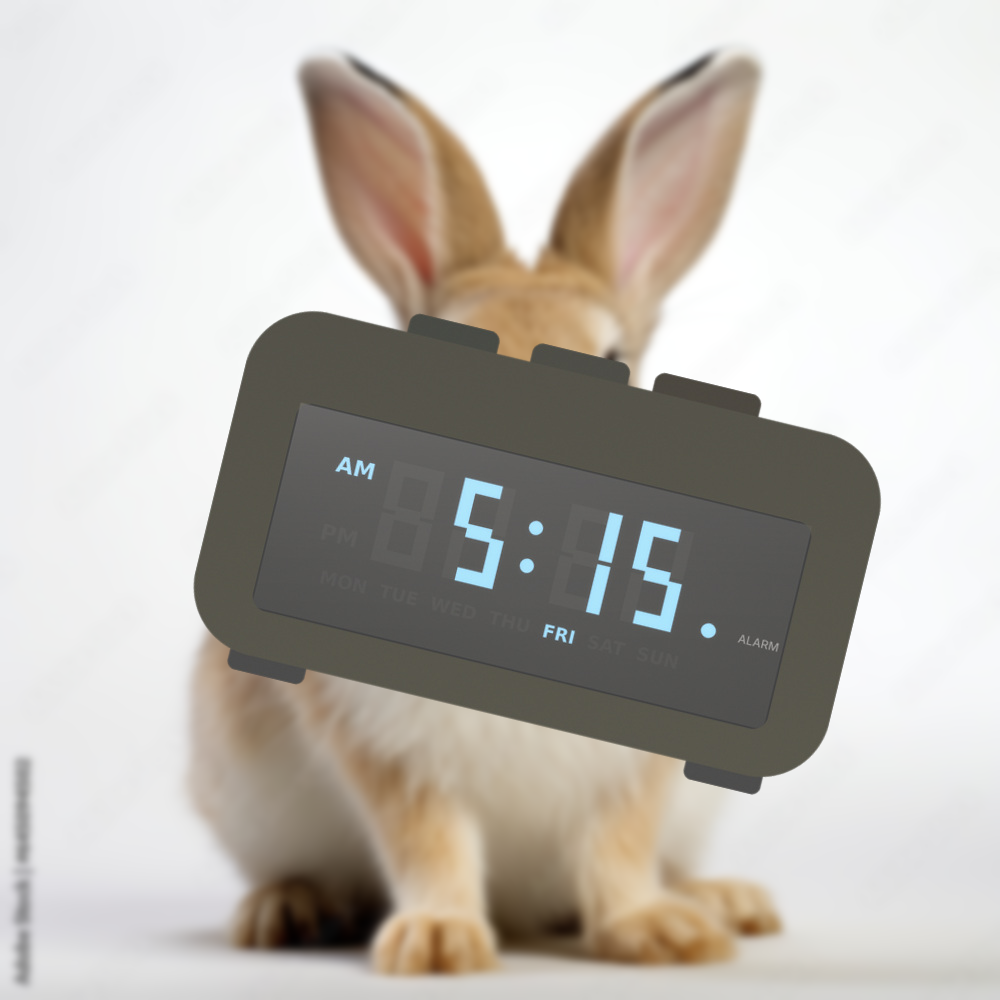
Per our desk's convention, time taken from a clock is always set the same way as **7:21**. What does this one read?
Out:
**5:15**
